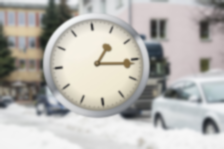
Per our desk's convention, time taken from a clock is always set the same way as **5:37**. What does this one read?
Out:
**1:16**
